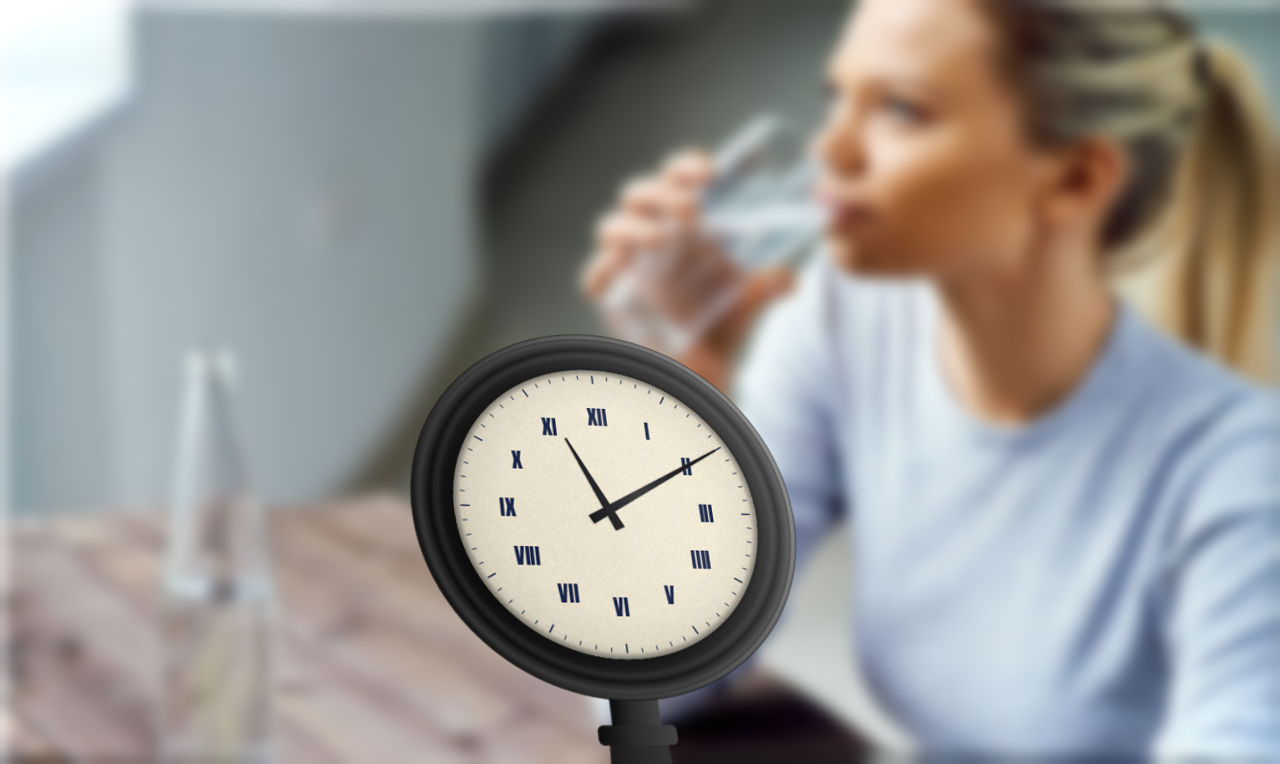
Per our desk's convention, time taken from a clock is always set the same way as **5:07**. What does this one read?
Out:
**11:10**
